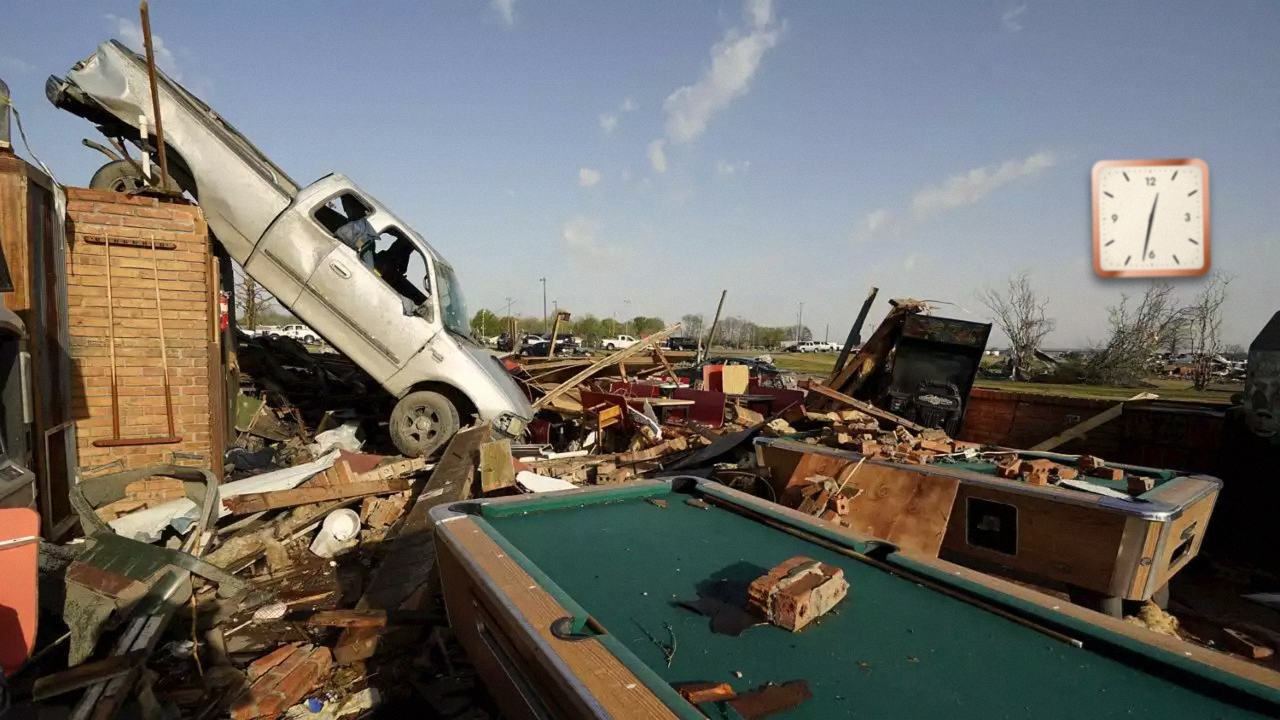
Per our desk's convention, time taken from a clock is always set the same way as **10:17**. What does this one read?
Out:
**12:32**
